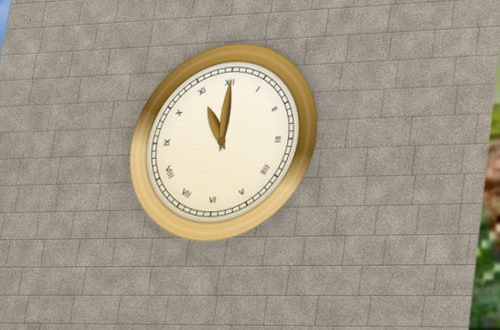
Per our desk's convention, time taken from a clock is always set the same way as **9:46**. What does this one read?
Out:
**11:00**
